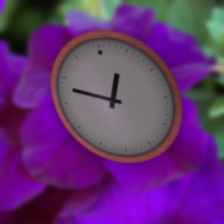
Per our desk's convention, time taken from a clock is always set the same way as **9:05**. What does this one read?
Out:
**12:48**
